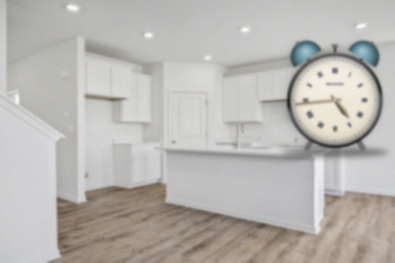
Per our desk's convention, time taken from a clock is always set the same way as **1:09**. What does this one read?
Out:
**4:44**
